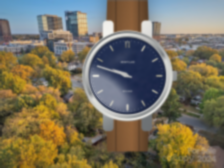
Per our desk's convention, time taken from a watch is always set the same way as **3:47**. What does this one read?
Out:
**9:48**
